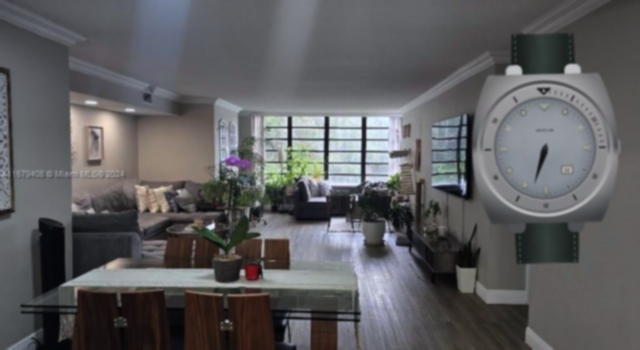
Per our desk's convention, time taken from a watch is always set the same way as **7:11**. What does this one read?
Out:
**6:33**
